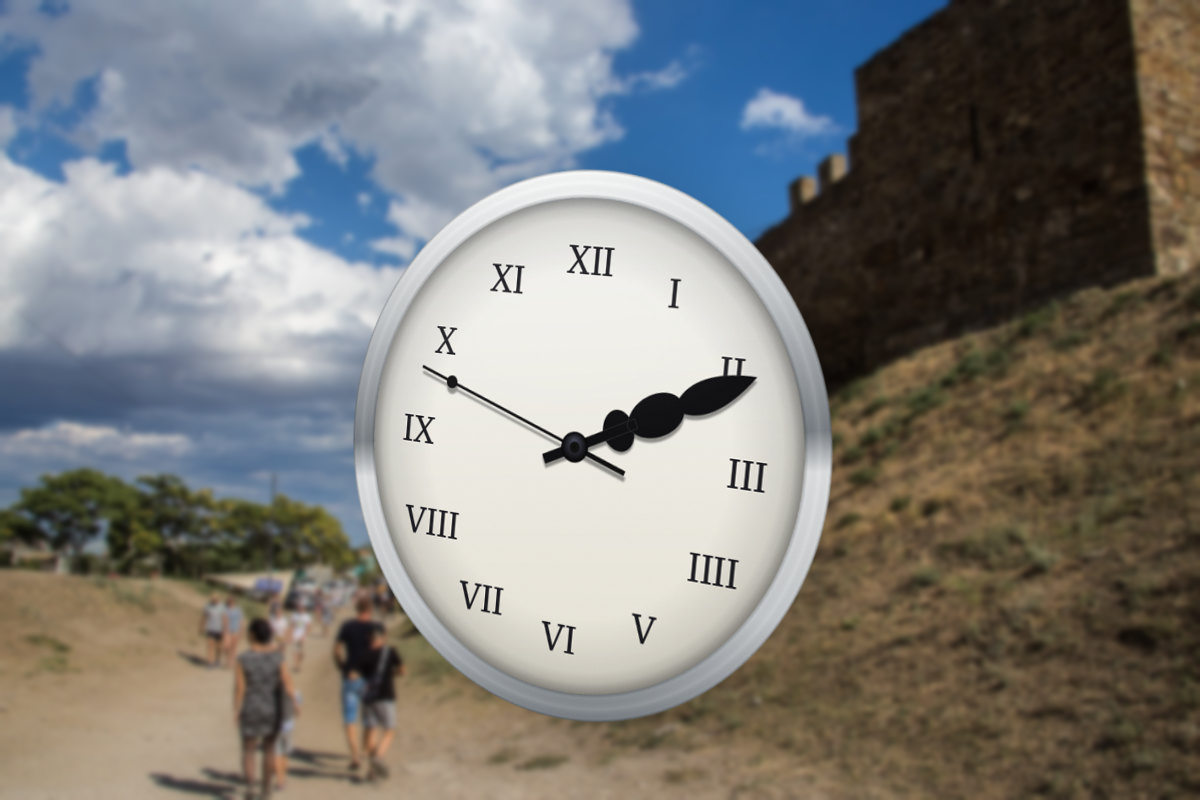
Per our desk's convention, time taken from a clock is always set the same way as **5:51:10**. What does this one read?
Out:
**2:10:48**
